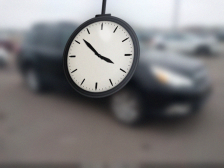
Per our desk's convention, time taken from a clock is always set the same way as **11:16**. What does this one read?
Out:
**3:52**
